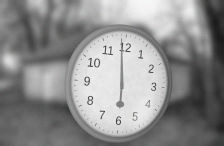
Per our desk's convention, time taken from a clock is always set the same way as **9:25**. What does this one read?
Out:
**5:59**
